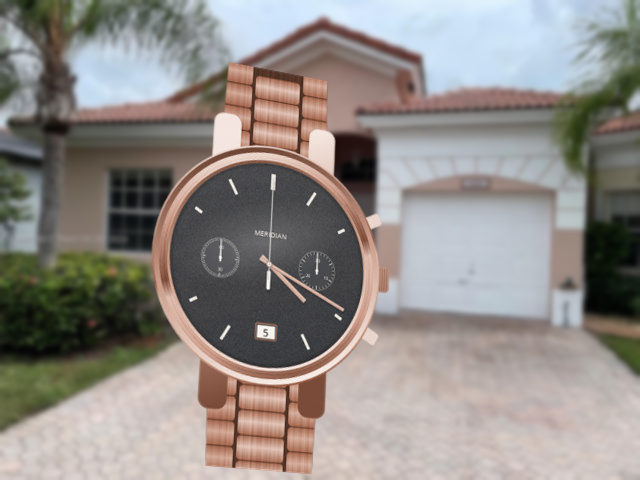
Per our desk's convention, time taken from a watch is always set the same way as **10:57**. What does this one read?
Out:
**4:19**
